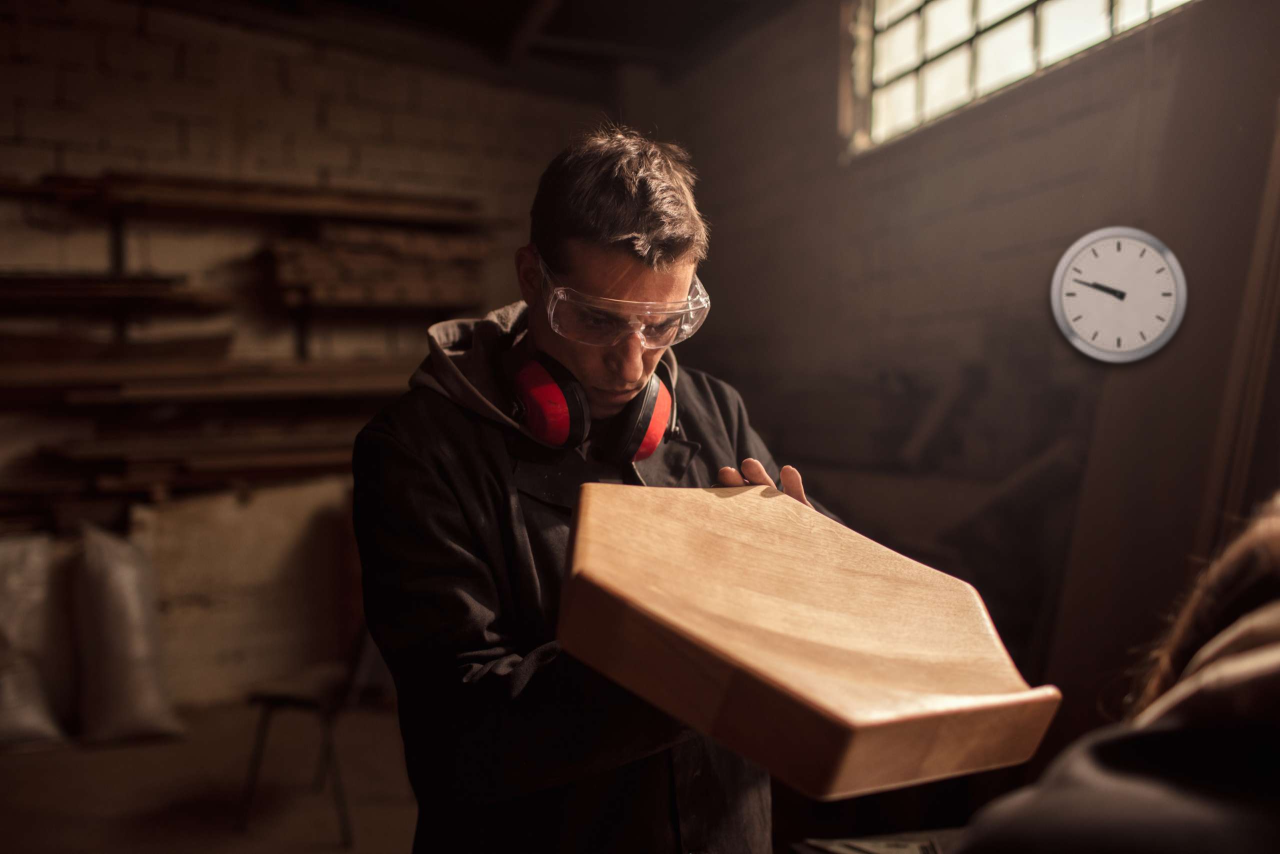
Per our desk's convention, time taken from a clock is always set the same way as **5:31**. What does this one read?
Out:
**9:48**
